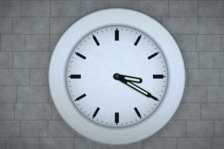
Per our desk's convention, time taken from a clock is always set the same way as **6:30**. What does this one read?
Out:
**3:20**
